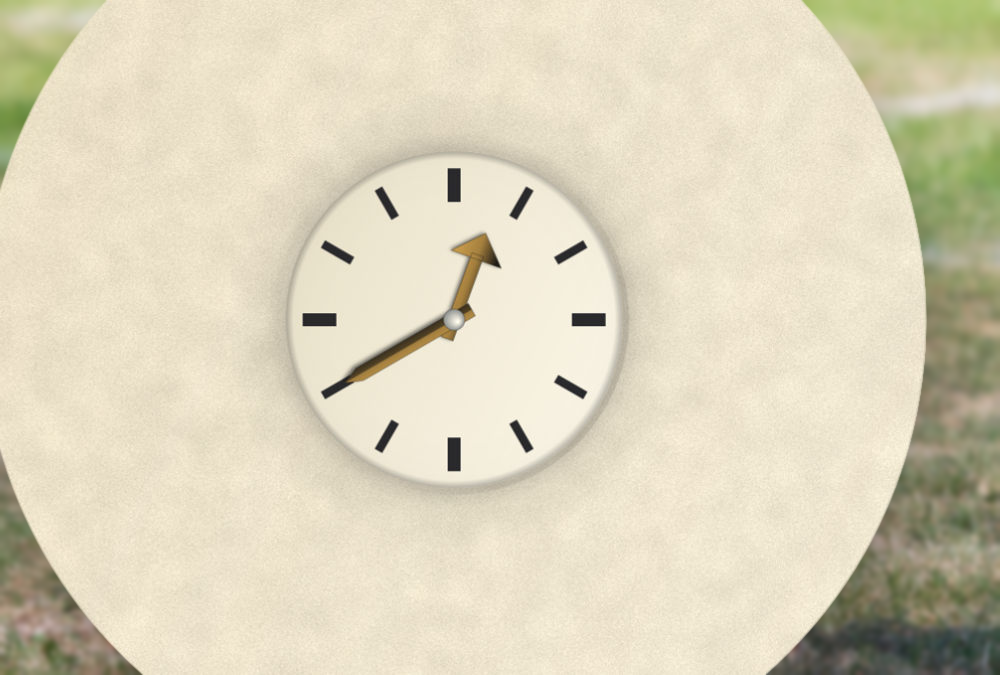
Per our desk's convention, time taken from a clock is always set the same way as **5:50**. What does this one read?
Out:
**12:40**
